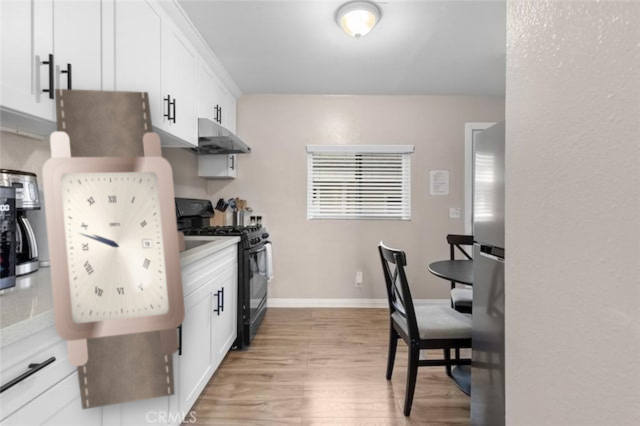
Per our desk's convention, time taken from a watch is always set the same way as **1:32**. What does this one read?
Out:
**9:48**
